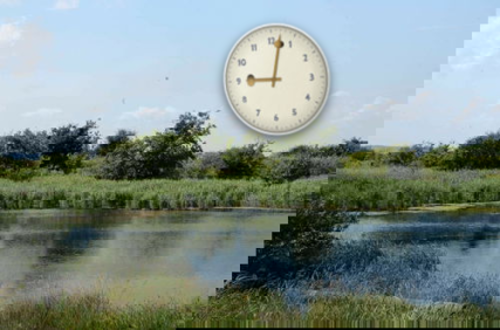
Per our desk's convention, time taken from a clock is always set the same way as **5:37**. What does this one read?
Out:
**9:02**
